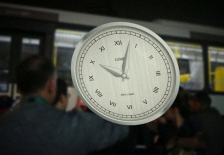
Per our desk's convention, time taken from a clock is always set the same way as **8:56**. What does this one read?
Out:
**10:03**
